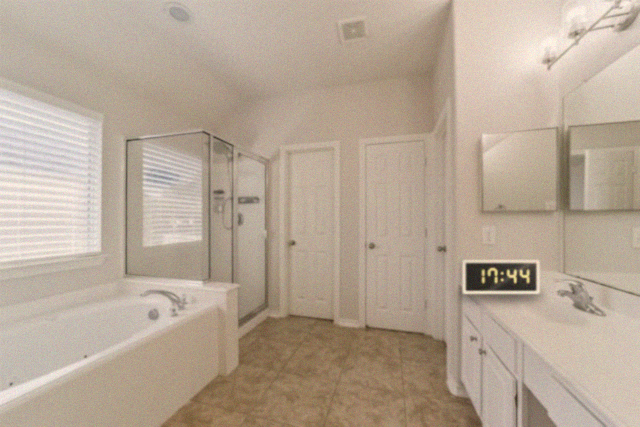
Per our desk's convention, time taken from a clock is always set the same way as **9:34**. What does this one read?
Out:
**17:44**
